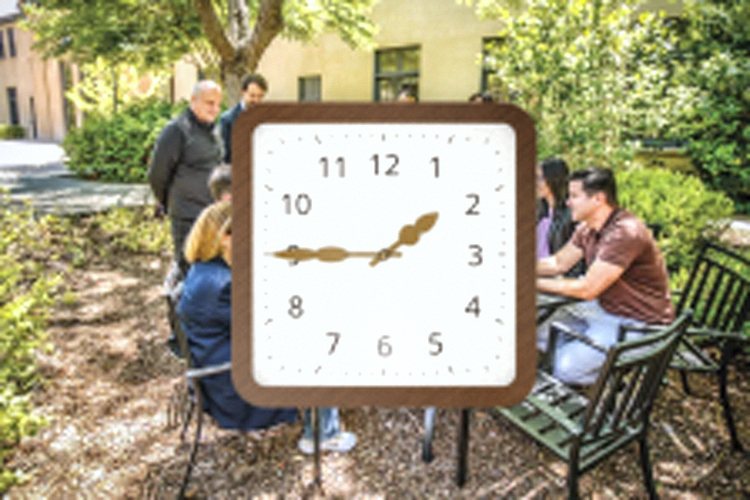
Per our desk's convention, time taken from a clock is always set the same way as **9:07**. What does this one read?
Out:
**1:45**
